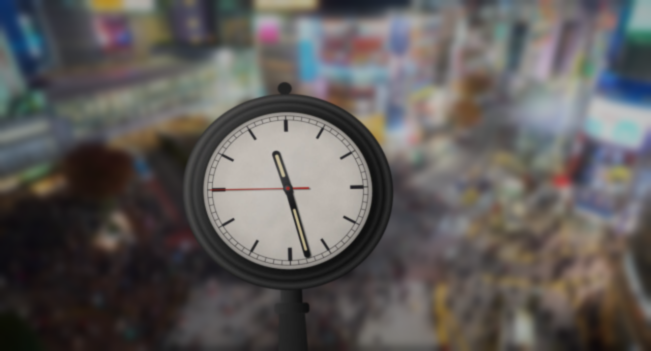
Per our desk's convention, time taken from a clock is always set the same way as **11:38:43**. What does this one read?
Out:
**11:27:45**
